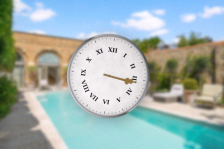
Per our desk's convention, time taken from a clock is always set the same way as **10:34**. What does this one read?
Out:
**3:16**
